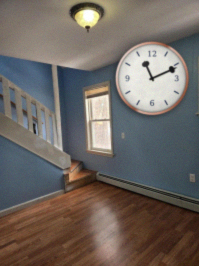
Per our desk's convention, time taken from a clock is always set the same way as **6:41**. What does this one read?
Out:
**11:11**
